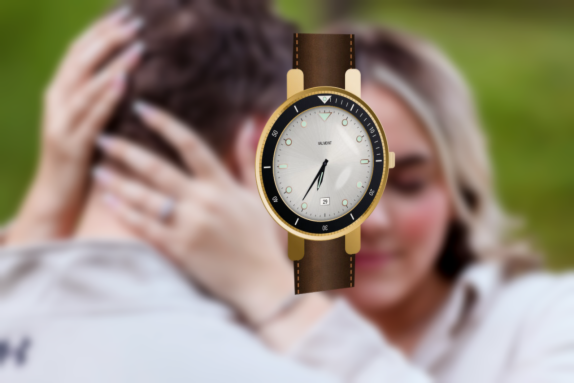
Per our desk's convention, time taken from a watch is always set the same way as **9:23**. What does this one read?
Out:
**6:36**
